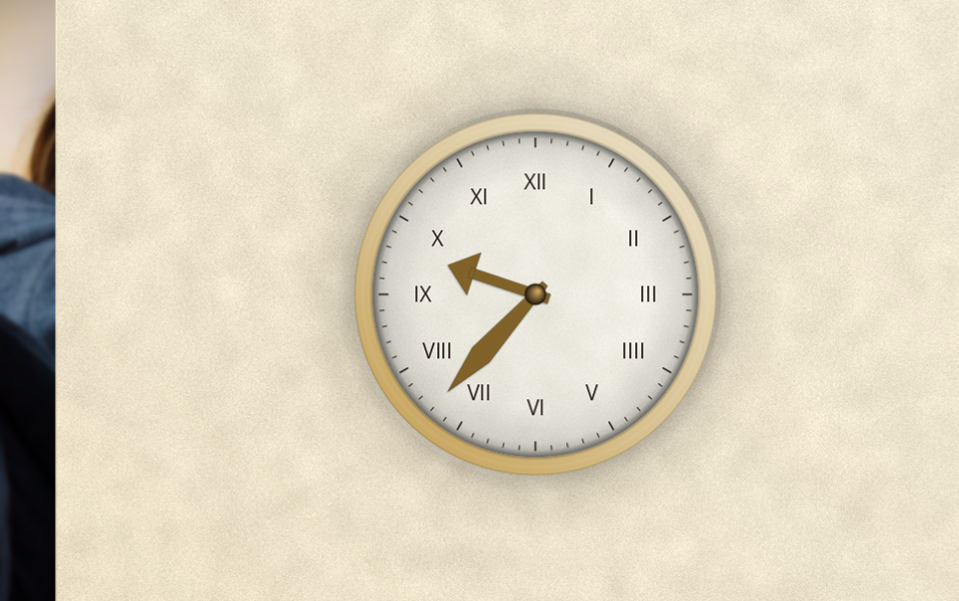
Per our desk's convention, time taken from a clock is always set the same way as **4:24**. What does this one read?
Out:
**9:37**
